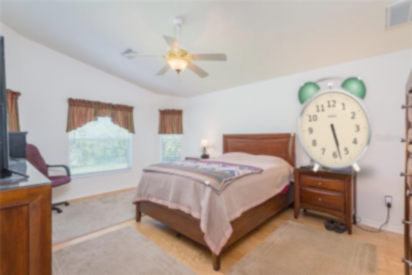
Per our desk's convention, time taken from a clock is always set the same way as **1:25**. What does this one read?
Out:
**5:28**
